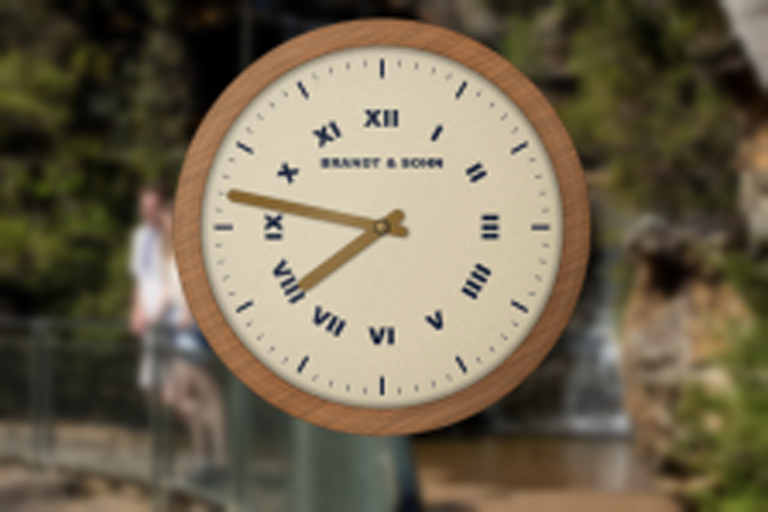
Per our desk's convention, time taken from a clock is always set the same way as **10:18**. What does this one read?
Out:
**7:47**
